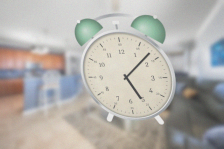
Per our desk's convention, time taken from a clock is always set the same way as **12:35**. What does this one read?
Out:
**5:08**
